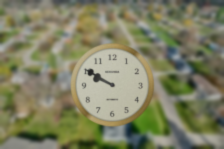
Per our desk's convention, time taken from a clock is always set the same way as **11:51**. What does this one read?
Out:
**9:50**
